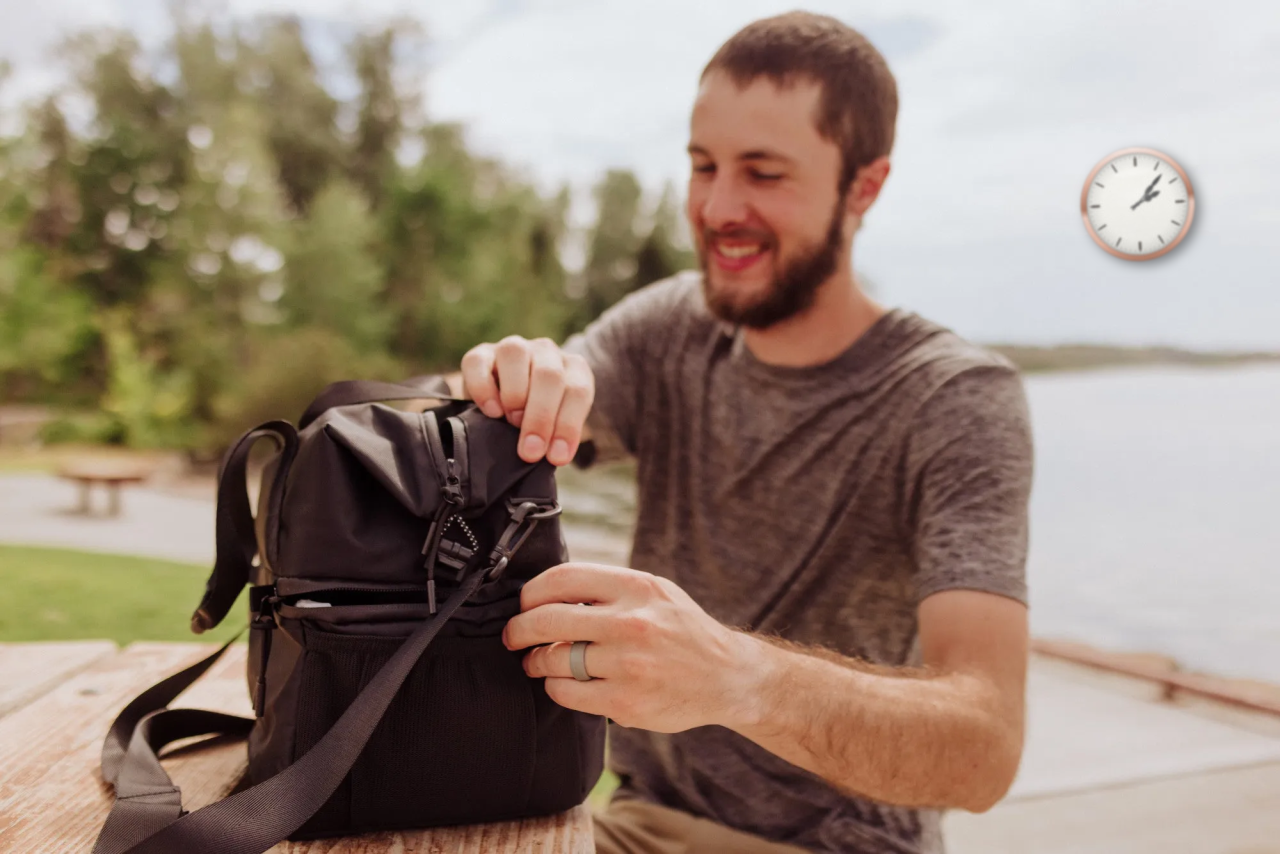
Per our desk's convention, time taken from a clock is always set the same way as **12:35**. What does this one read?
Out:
**2:07**
